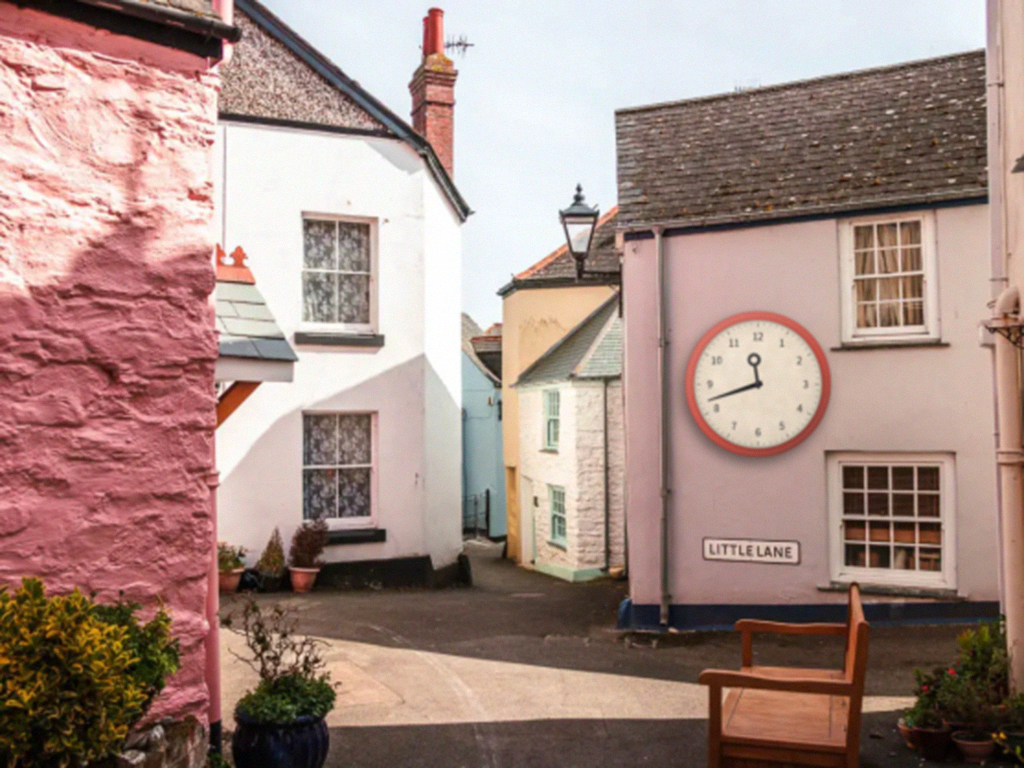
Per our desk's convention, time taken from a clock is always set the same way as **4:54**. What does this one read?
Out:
**11:42**
